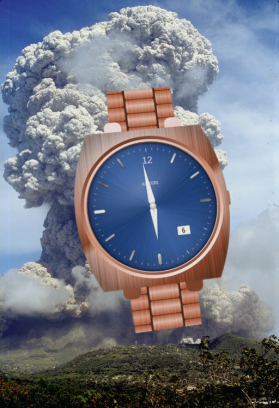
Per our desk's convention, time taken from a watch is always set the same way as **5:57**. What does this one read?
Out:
**5:59**
